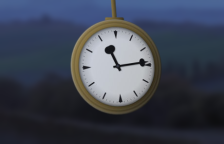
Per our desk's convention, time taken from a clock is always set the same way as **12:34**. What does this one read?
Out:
**11:14**
